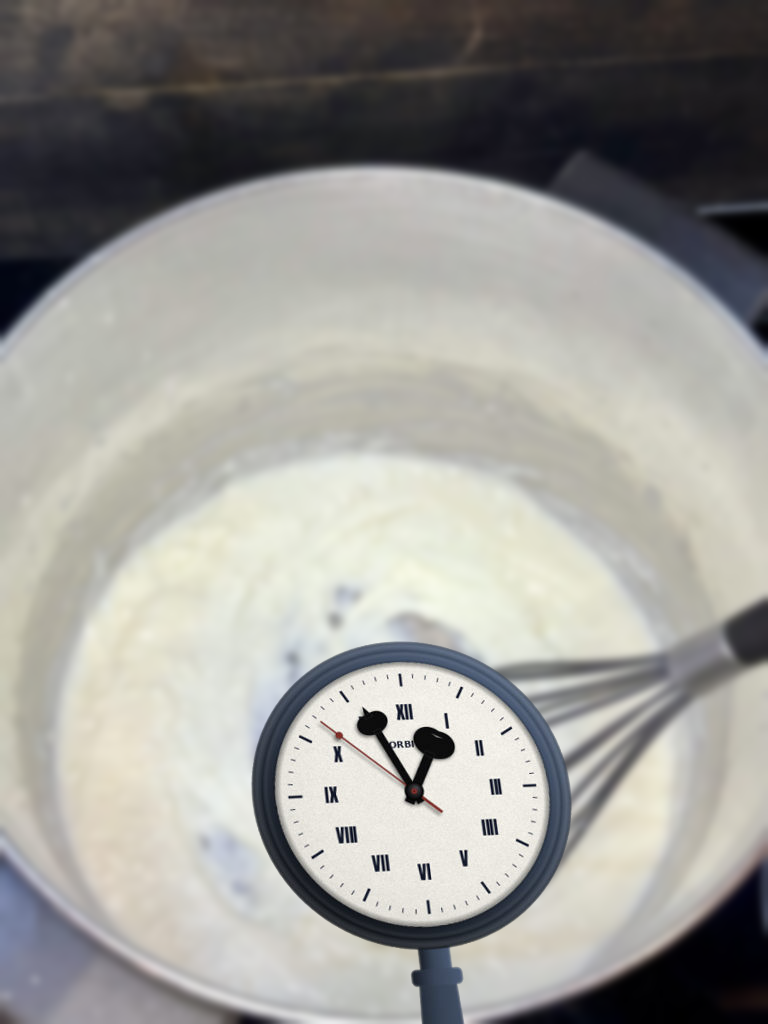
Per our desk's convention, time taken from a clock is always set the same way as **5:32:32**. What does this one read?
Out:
**12:55:52**
